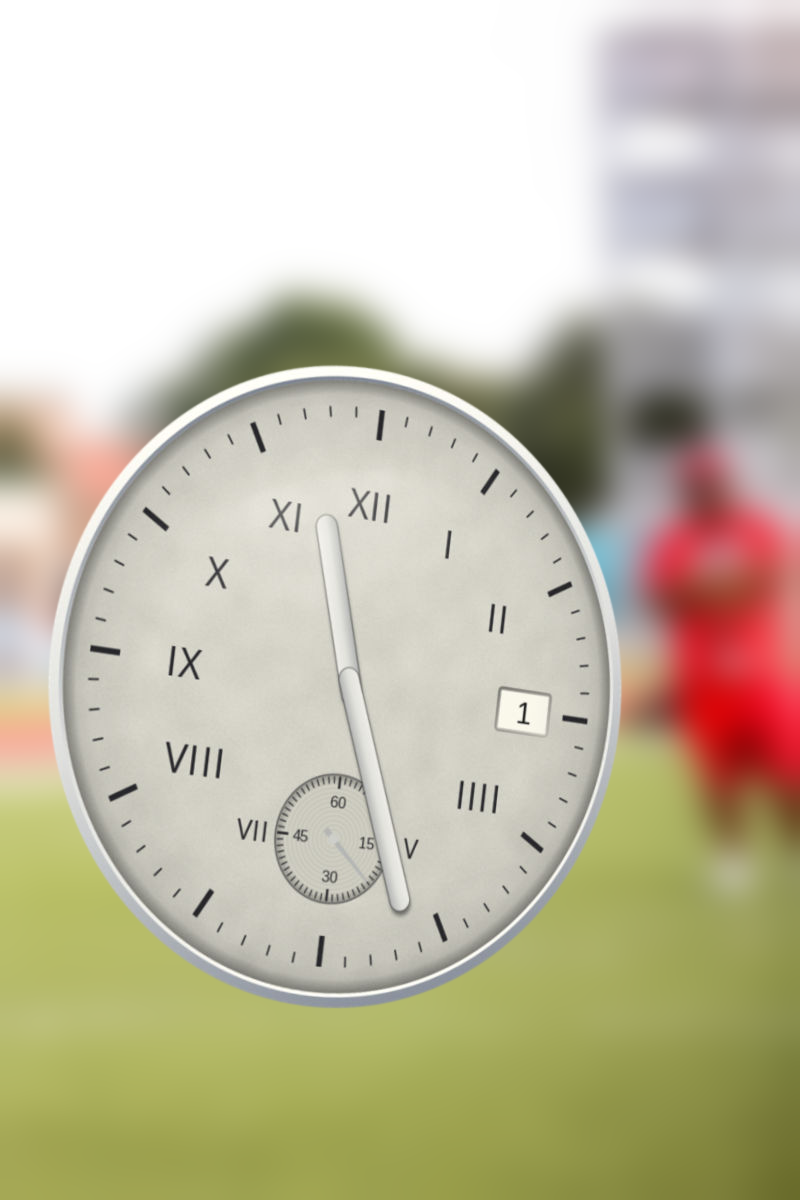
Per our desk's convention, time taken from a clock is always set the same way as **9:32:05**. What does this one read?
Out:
**11:26:22**
